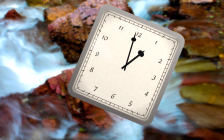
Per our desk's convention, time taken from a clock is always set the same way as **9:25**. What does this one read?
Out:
**12:59**
